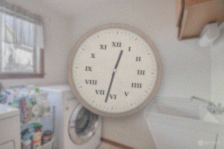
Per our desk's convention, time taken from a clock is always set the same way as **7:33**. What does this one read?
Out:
**12:32**
